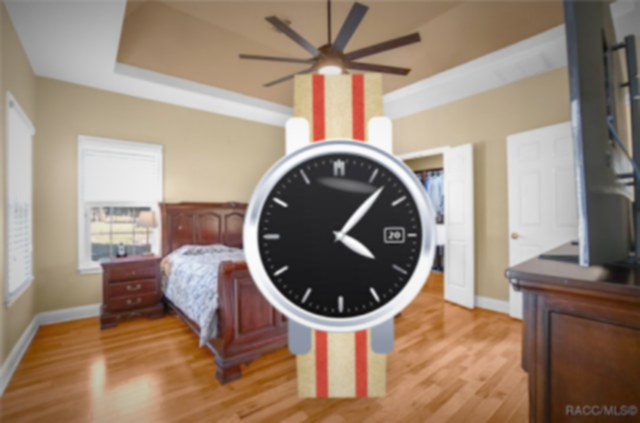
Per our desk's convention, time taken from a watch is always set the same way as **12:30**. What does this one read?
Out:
**4:07**
